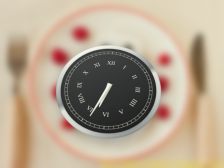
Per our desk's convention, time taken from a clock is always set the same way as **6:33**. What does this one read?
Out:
**6:34**
